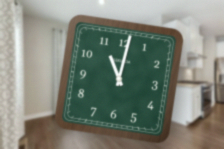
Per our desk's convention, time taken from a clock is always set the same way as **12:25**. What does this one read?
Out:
**11:01**
